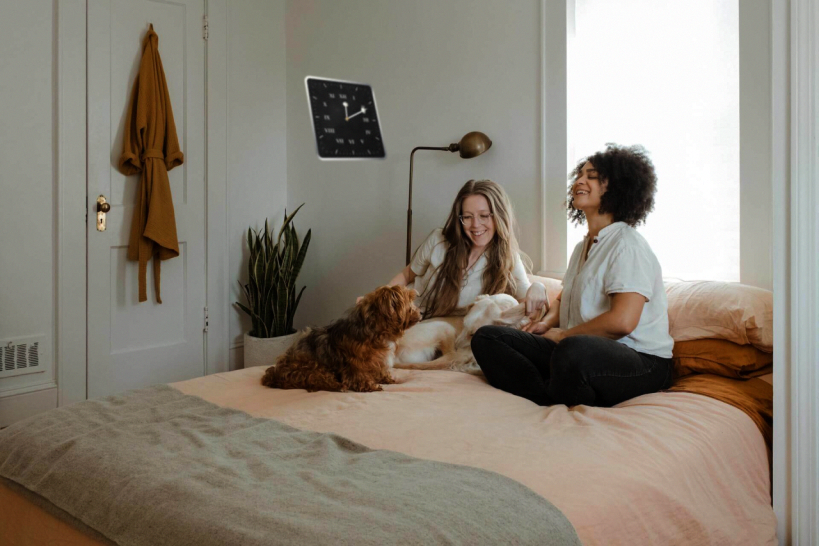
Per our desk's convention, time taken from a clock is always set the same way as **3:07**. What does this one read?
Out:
**12:11**
